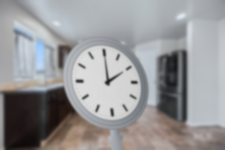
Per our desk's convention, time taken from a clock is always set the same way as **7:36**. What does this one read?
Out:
**2:00**
